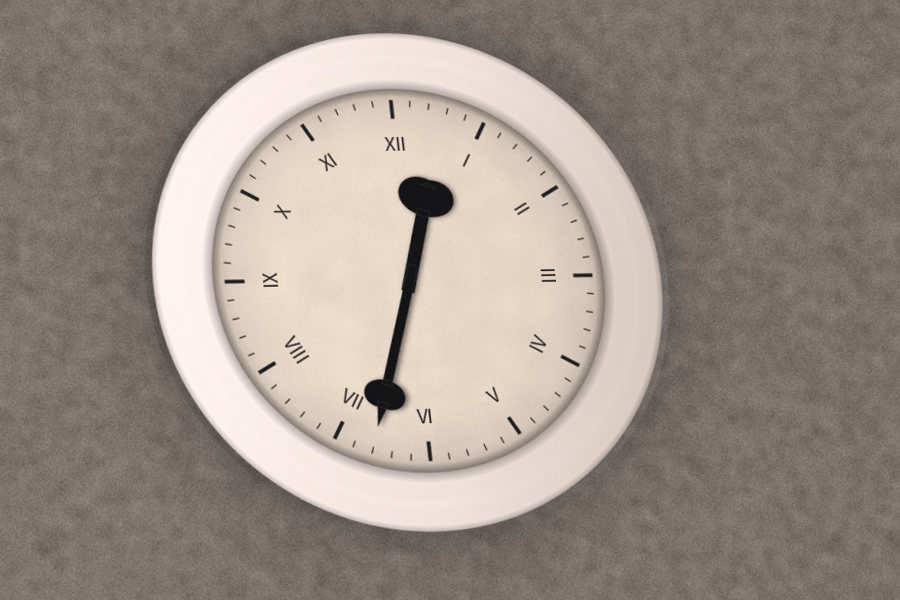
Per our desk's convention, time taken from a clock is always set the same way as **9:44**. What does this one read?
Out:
**12:33**
